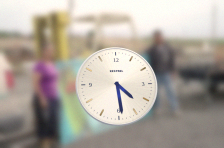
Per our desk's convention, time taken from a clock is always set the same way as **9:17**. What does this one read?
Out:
**4:29**
